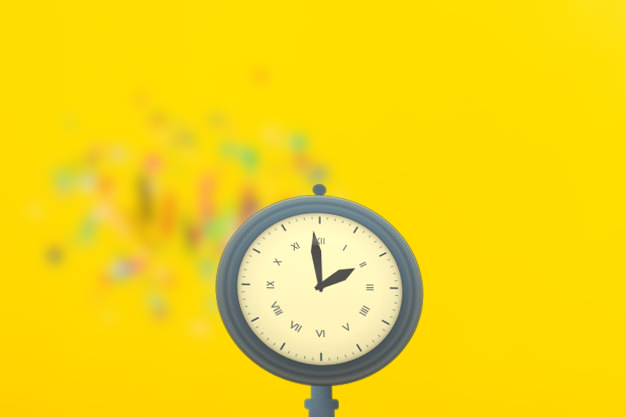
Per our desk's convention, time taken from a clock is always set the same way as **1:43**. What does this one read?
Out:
**1:59**
